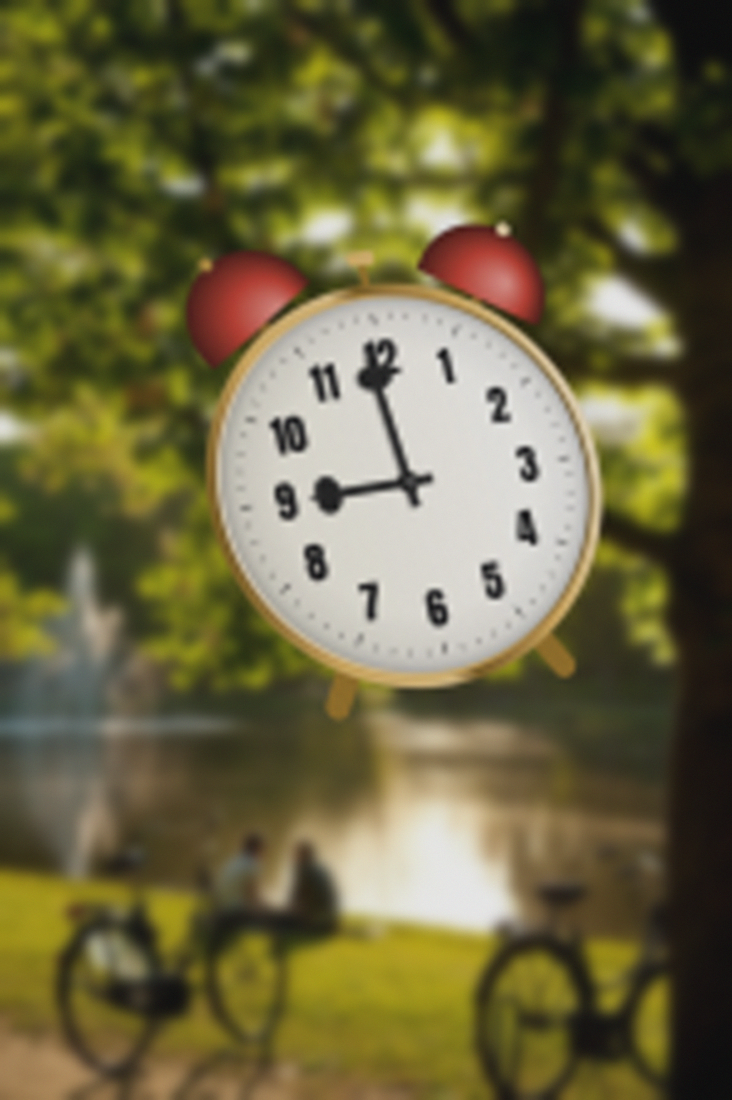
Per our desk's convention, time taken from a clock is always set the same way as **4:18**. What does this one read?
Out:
**8:59**
